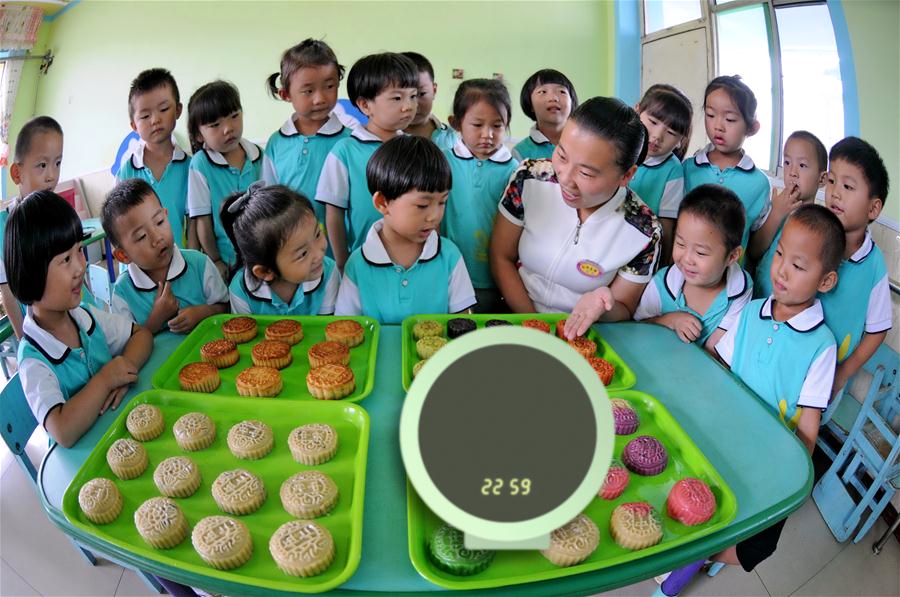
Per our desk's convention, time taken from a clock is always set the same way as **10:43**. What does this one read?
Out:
**22:59**
